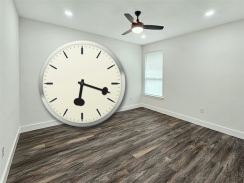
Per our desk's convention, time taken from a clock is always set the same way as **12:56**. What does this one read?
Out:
**6:18**
